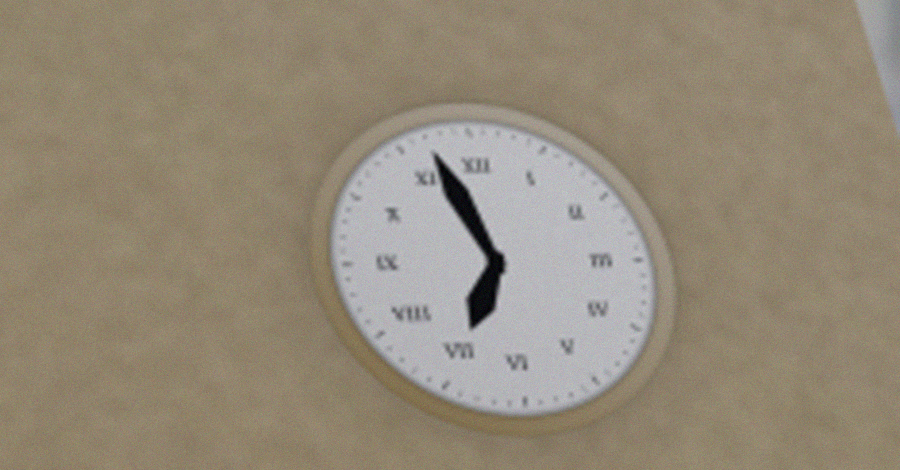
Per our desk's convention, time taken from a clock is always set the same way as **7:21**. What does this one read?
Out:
**6:57**
